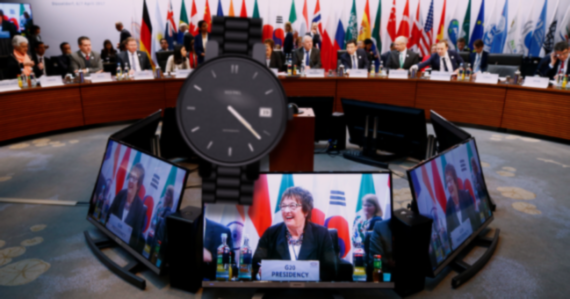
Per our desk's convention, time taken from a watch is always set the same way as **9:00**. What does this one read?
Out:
**4:22**
